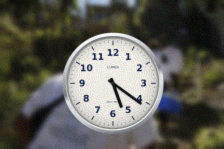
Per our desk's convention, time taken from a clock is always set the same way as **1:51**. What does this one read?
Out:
**5:21**
